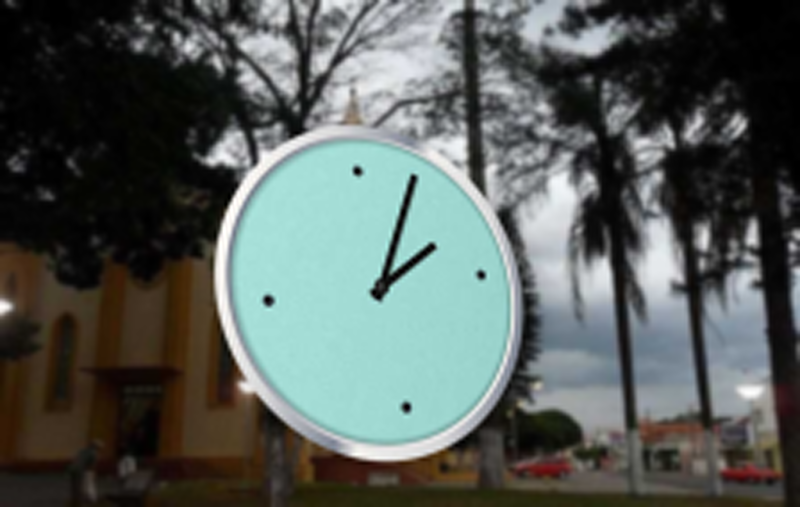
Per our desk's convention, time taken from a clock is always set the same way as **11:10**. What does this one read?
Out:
**2:05**
